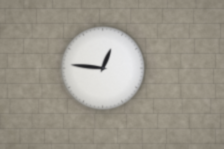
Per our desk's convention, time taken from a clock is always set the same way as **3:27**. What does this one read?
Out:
**12:46**
